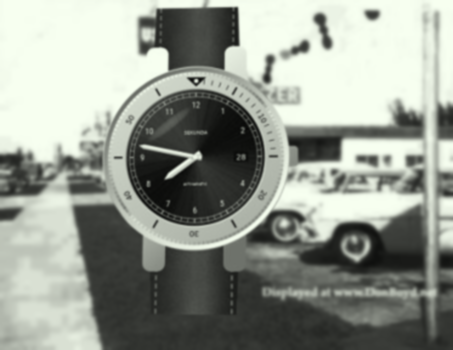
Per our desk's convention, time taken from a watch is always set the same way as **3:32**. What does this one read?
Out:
**7:47**
